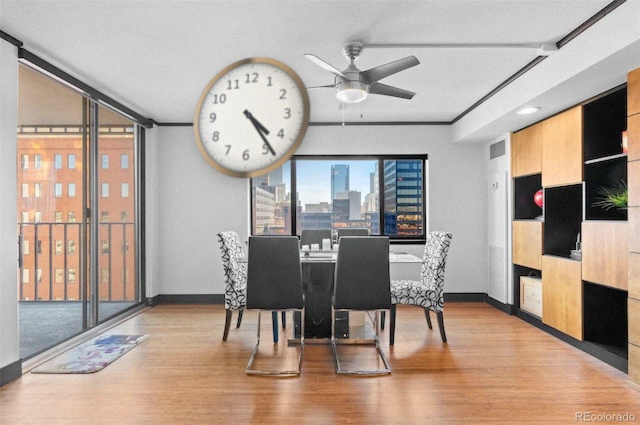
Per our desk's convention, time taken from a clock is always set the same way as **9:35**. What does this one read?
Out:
**4:24**
